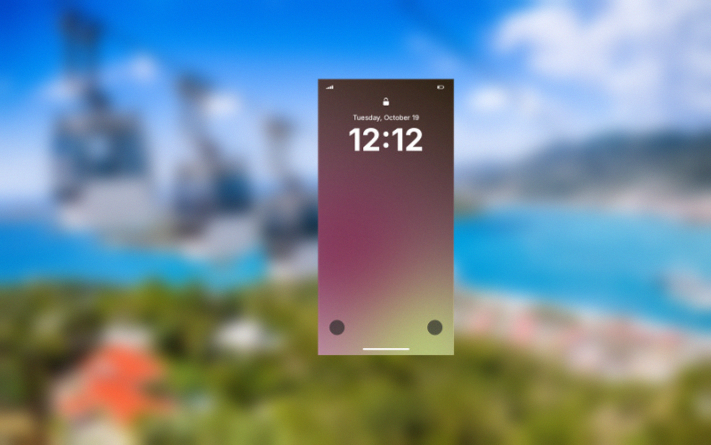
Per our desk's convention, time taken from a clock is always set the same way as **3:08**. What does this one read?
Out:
**12:12**
